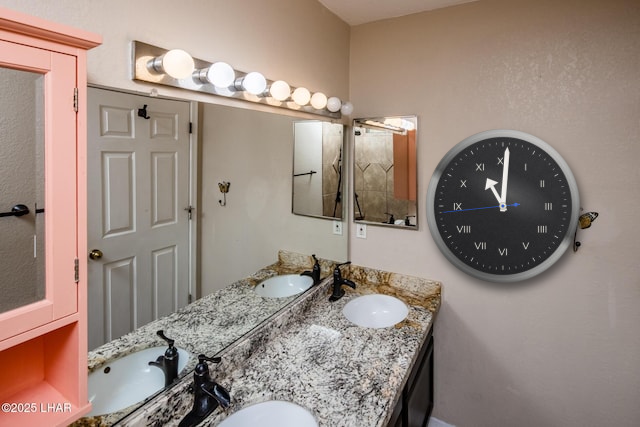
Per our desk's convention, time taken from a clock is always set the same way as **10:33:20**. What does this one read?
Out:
**11:00:44**
